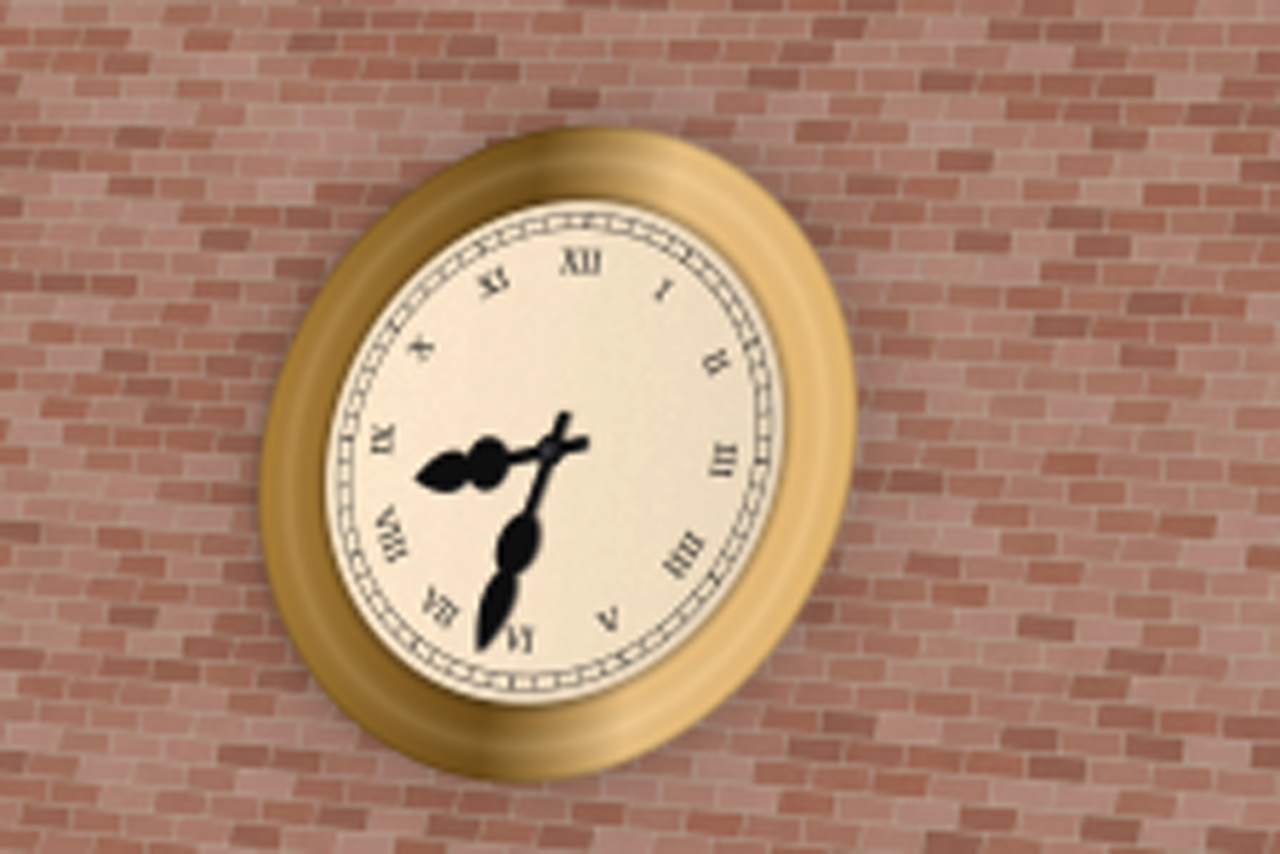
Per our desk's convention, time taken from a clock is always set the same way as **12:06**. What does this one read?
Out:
**8:32**
